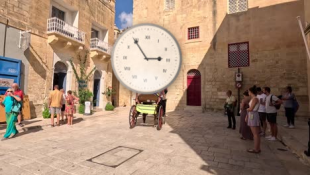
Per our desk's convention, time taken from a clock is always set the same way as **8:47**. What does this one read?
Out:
**2:54**
